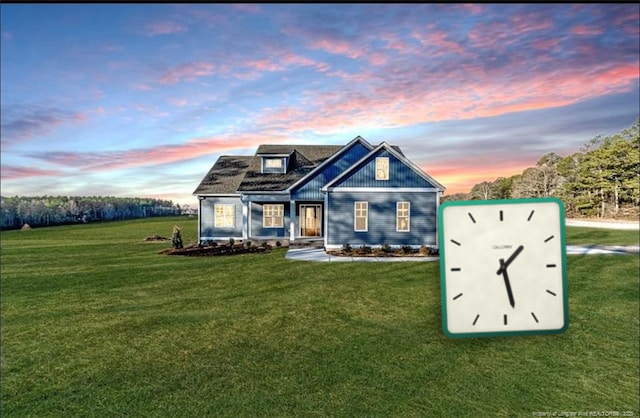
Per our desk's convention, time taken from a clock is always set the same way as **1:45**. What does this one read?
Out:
**1:28**
